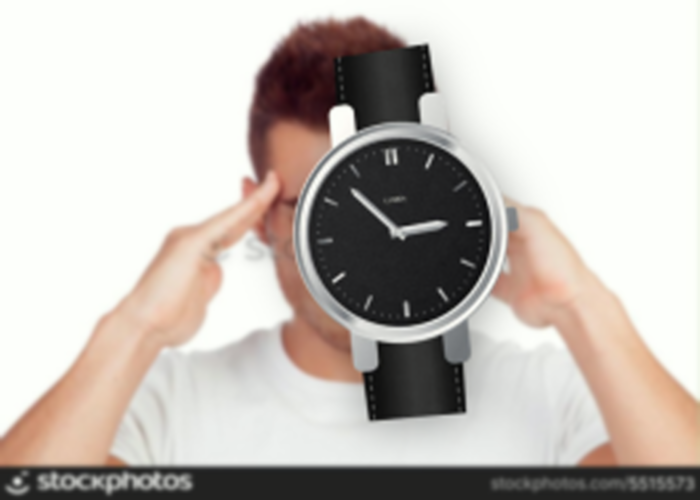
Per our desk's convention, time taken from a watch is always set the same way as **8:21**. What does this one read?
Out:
**2:53**
